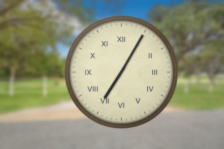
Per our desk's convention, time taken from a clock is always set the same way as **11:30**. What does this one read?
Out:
**7:05**
